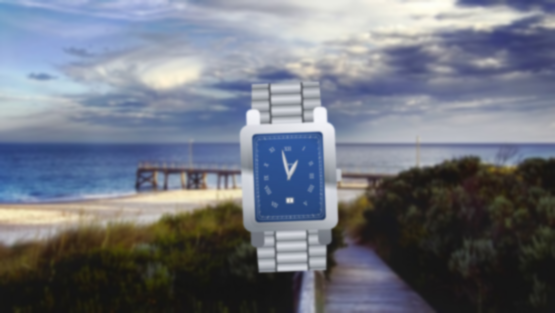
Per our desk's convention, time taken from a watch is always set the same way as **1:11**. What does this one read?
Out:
**12:58**
